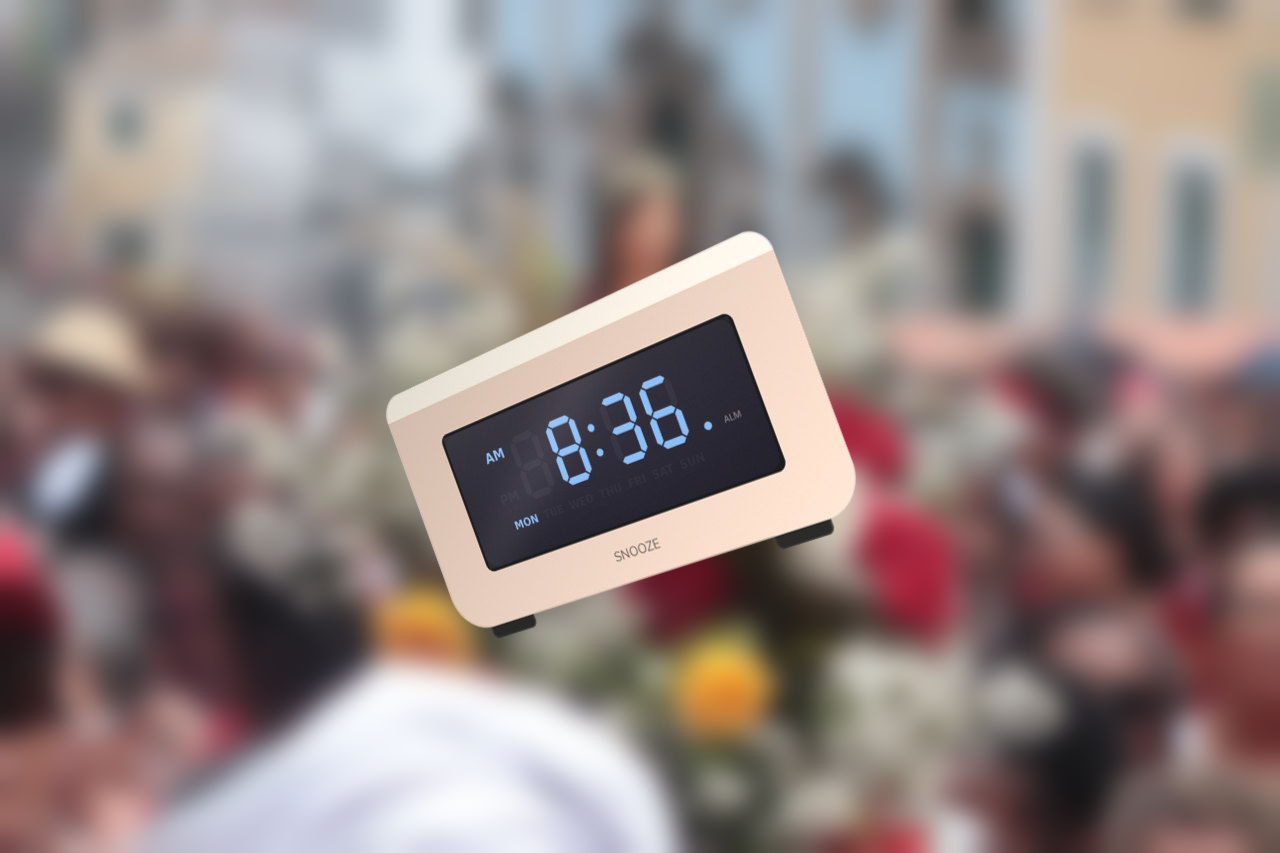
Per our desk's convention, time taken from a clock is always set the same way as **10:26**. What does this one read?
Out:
**8:36**
